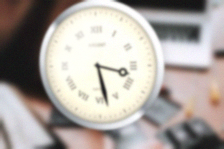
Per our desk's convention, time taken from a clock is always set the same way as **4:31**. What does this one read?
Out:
**3:28**
